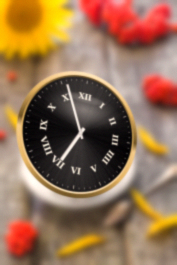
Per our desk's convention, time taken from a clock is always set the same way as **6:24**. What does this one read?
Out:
**6:56**
